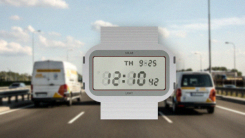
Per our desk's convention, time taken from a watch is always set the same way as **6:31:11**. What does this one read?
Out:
**12:10:42**
